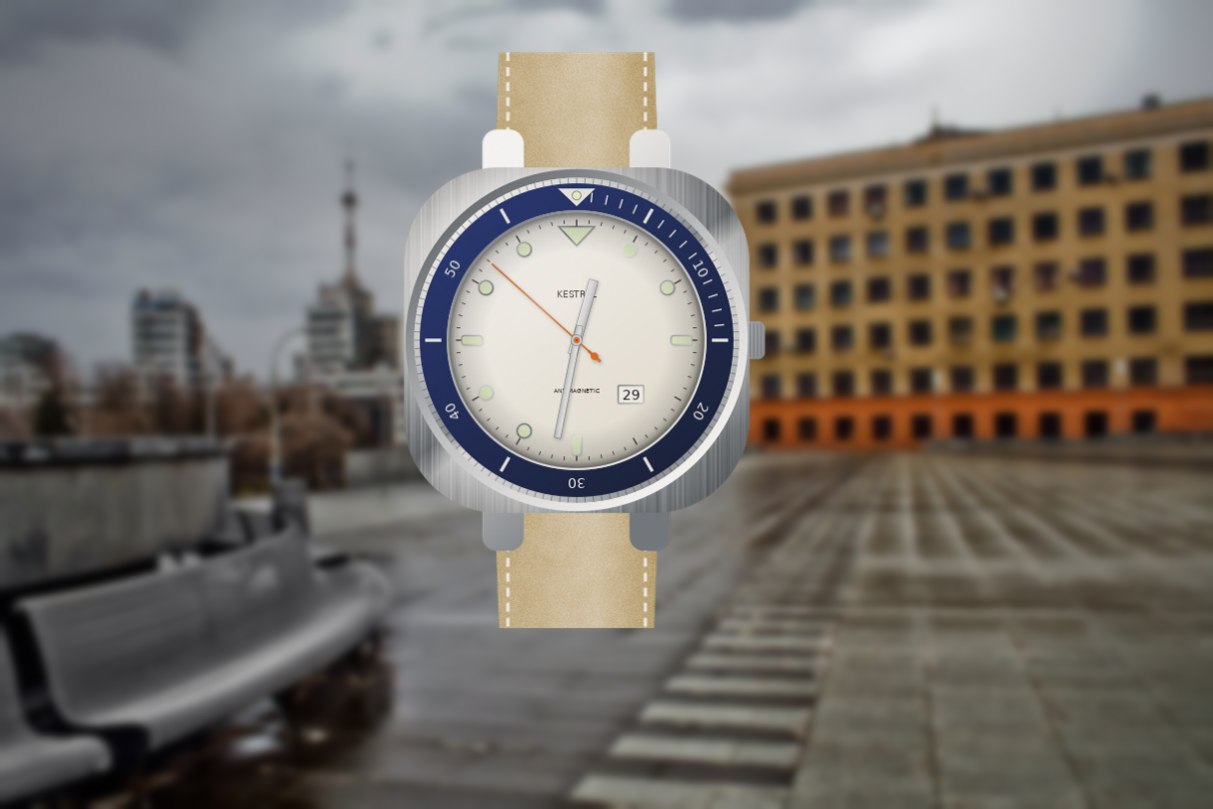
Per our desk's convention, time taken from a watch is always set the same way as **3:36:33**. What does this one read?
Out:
**12:31:52**
